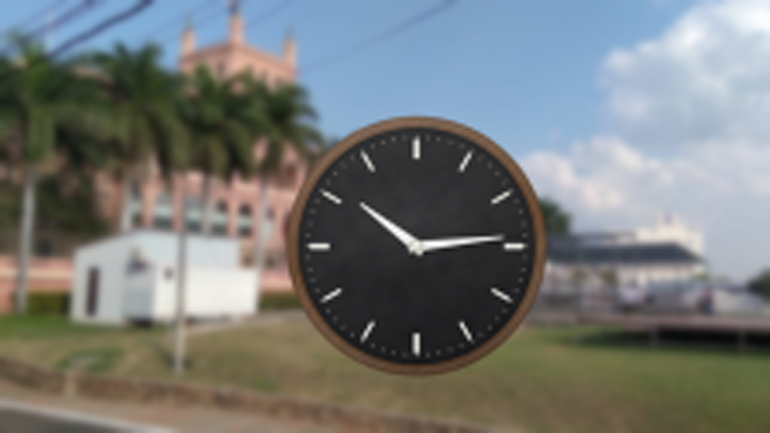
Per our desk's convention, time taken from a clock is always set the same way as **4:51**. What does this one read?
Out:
**10:14**
